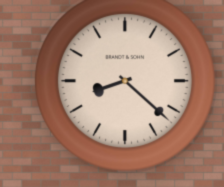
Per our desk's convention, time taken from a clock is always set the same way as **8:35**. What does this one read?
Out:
**8:22**
